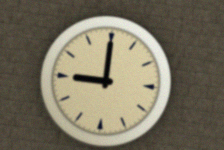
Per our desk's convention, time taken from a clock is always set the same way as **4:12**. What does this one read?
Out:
**9:00**
